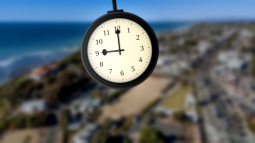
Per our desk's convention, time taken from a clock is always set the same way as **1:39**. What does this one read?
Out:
**9:00**
